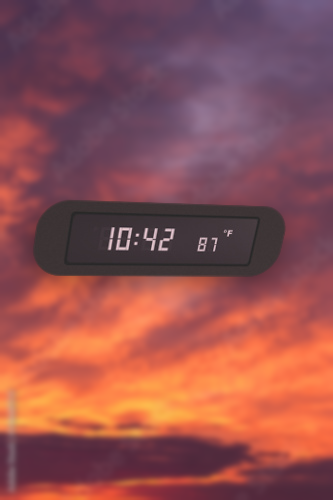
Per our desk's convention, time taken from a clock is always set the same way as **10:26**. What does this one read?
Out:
**10:42**
